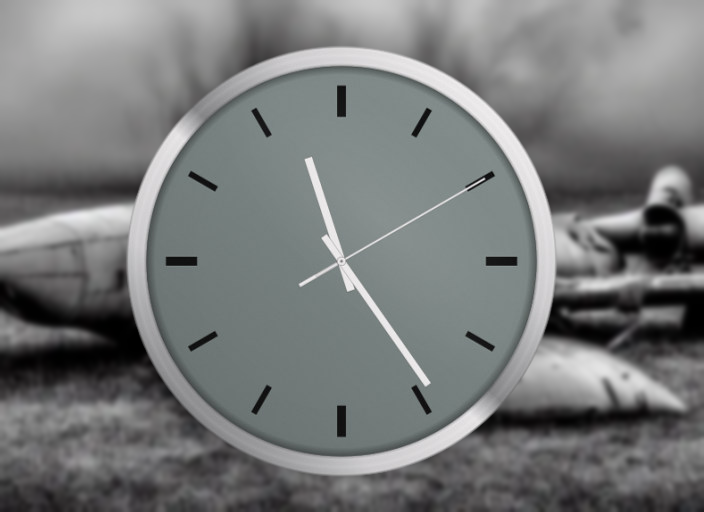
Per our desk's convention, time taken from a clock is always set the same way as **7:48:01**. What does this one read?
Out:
**11:24:10**
